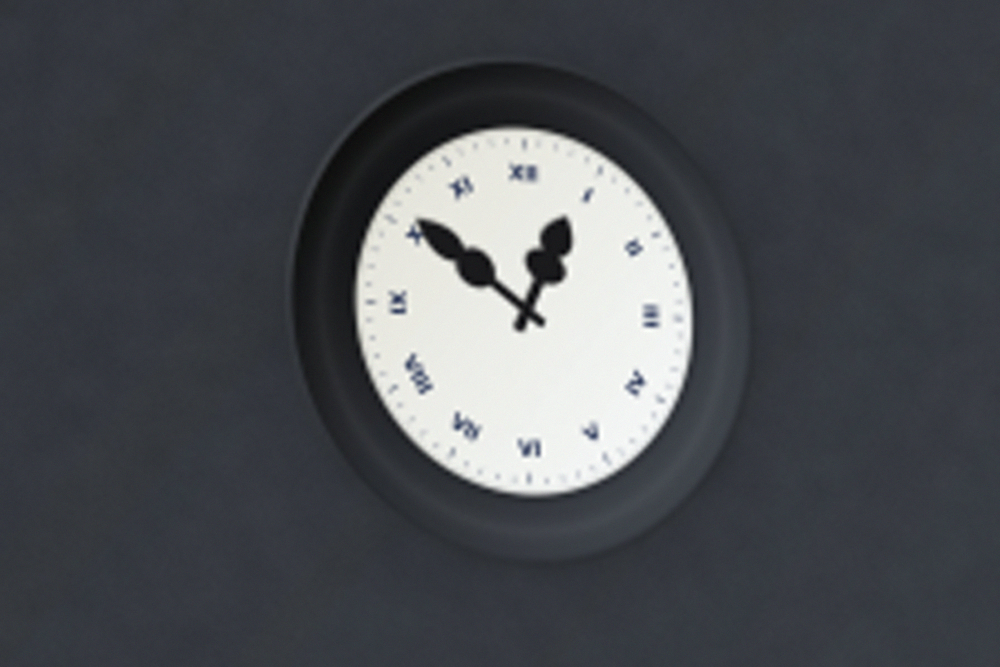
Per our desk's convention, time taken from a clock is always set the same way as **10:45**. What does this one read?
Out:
**12:51**
